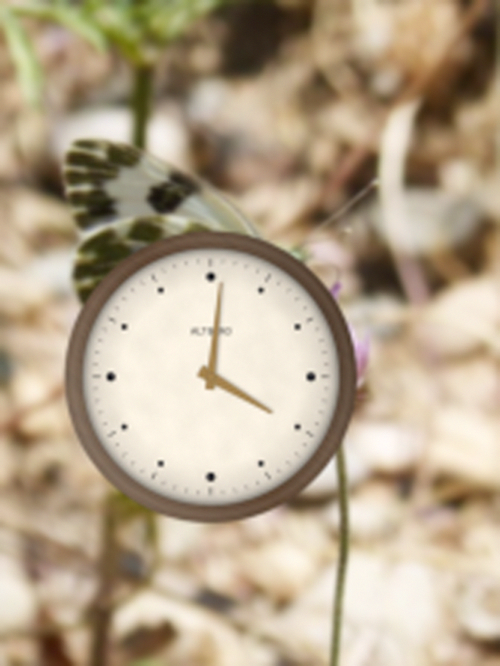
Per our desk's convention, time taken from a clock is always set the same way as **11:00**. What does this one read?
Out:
**4:01**
